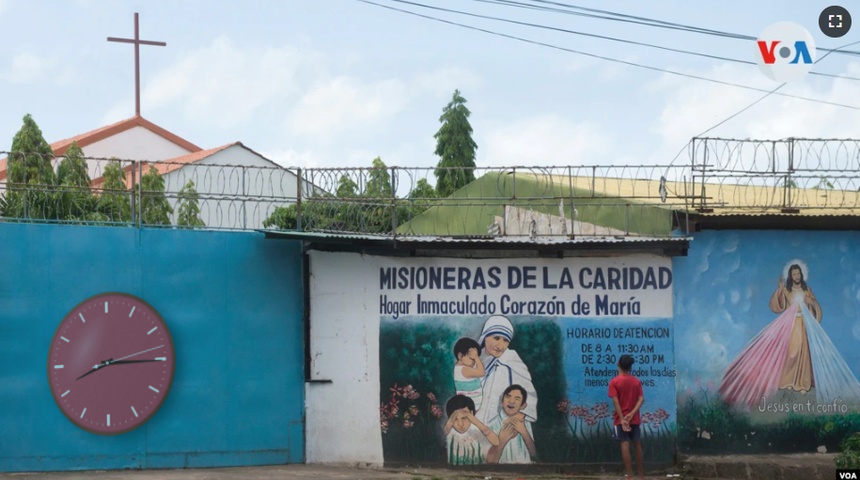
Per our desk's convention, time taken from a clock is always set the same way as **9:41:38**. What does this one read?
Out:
**8:15:13**
